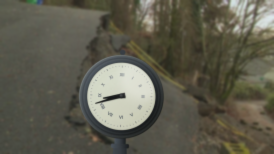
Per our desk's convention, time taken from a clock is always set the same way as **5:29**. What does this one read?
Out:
**8:42**
